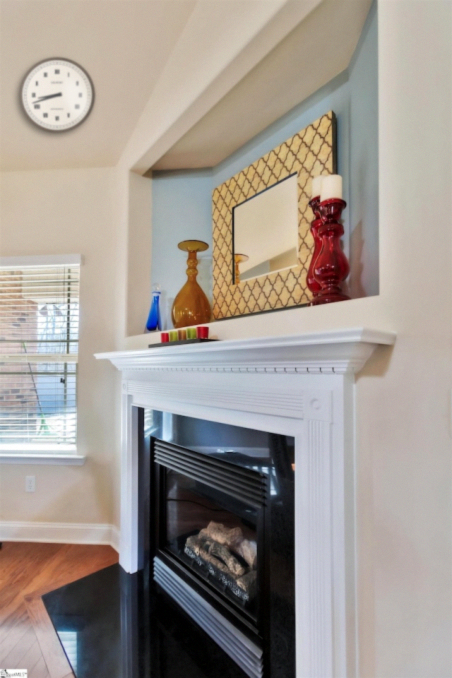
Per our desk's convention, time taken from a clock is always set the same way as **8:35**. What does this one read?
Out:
**8:42**
